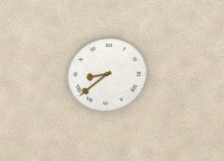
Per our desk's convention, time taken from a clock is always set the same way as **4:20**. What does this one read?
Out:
**8:38**
